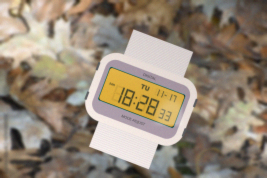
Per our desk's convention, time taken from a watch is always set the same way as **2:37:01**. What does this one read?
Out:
**18:28:33**
